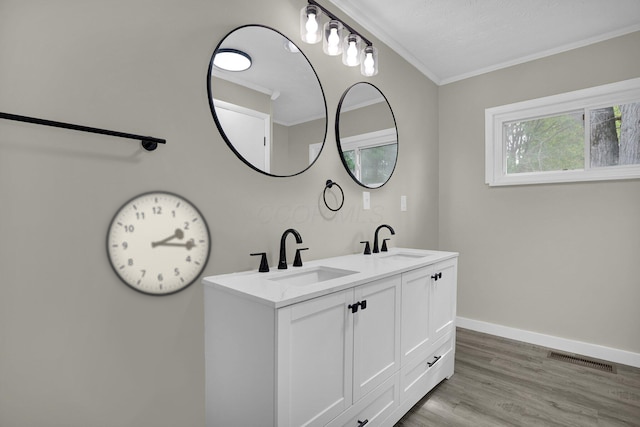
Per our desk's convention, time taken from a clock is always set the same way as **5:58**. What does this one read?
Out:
**2:16**
